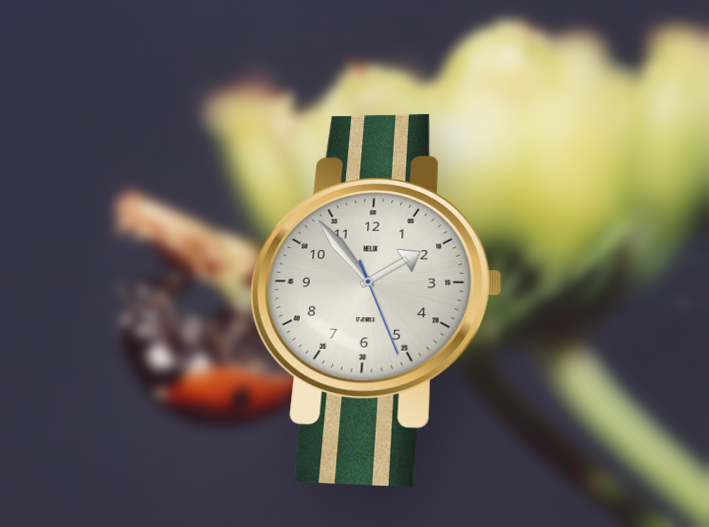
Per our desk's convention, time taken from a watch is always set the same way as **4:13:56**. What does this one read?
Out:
**1:53:26**
